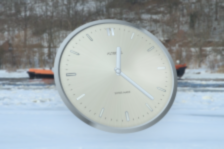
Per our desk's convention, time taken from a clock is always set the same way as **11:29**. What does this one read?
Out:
**12:23**
